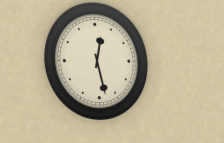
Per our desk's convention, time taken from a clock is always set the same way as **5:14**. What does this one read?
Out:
**12:28**
